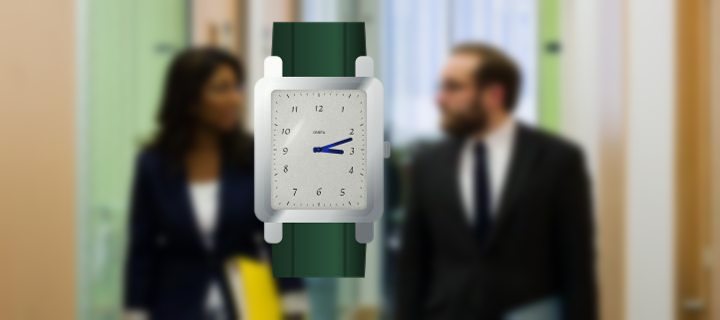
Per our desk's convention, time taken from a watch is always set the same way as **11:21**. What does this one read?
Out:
**3:12**
